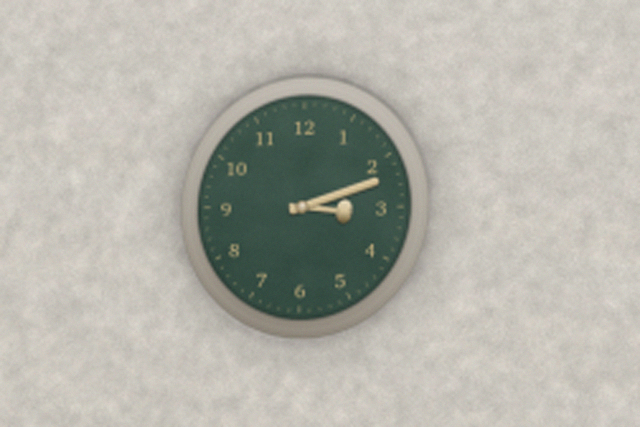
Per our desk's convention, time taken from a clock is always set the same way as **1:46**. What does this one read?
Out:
**3:12**
